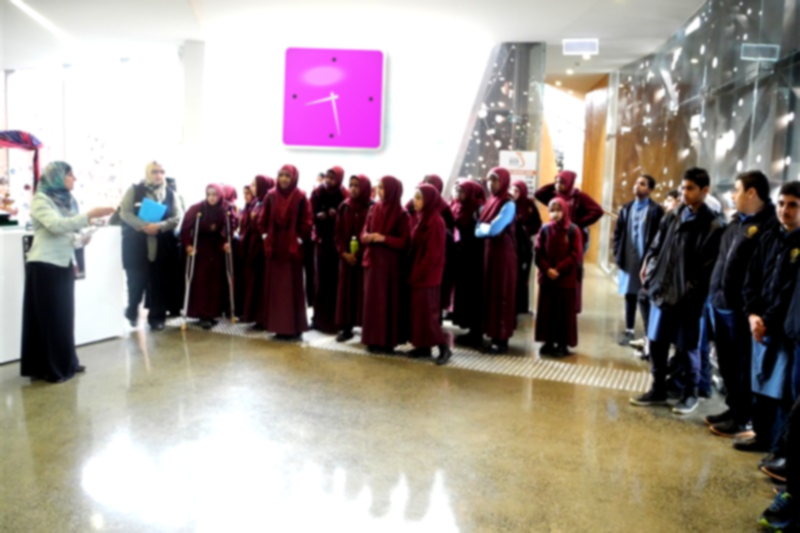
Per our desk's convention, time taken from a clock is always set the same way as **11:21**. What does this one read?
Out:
**8:28**
